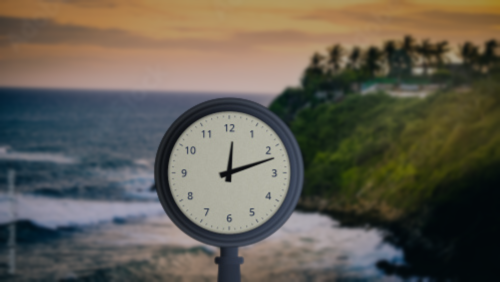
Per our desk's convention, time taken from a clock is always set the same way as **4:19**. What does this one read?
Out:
**12:12**
